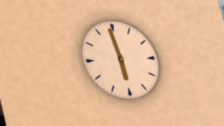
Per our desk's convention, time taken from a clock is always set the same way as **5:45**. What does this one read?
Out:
**5:59**
